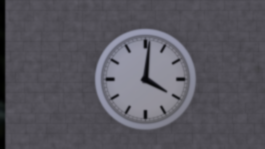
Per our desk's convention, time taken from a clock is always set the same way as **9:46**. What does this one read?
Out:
**4:01**
